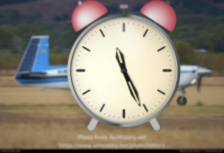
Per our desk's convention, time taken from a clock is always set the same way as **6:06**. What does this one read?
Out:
**11:26**
